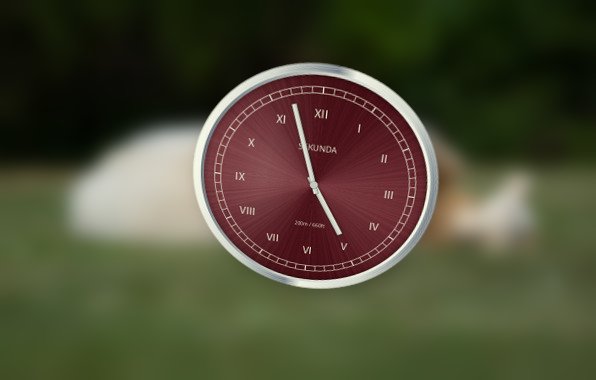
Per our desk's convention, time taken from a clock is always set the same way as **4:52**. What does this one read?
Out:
**4:57**
